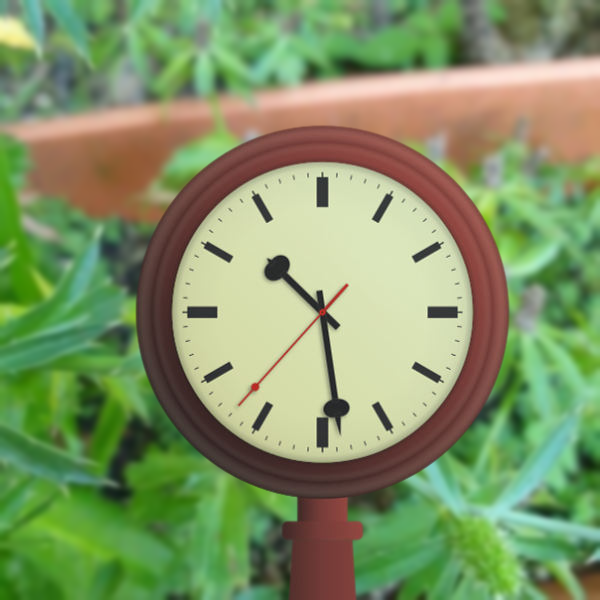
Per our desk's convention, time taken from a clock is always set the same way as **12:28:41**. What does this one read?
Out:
**10:28:37**
